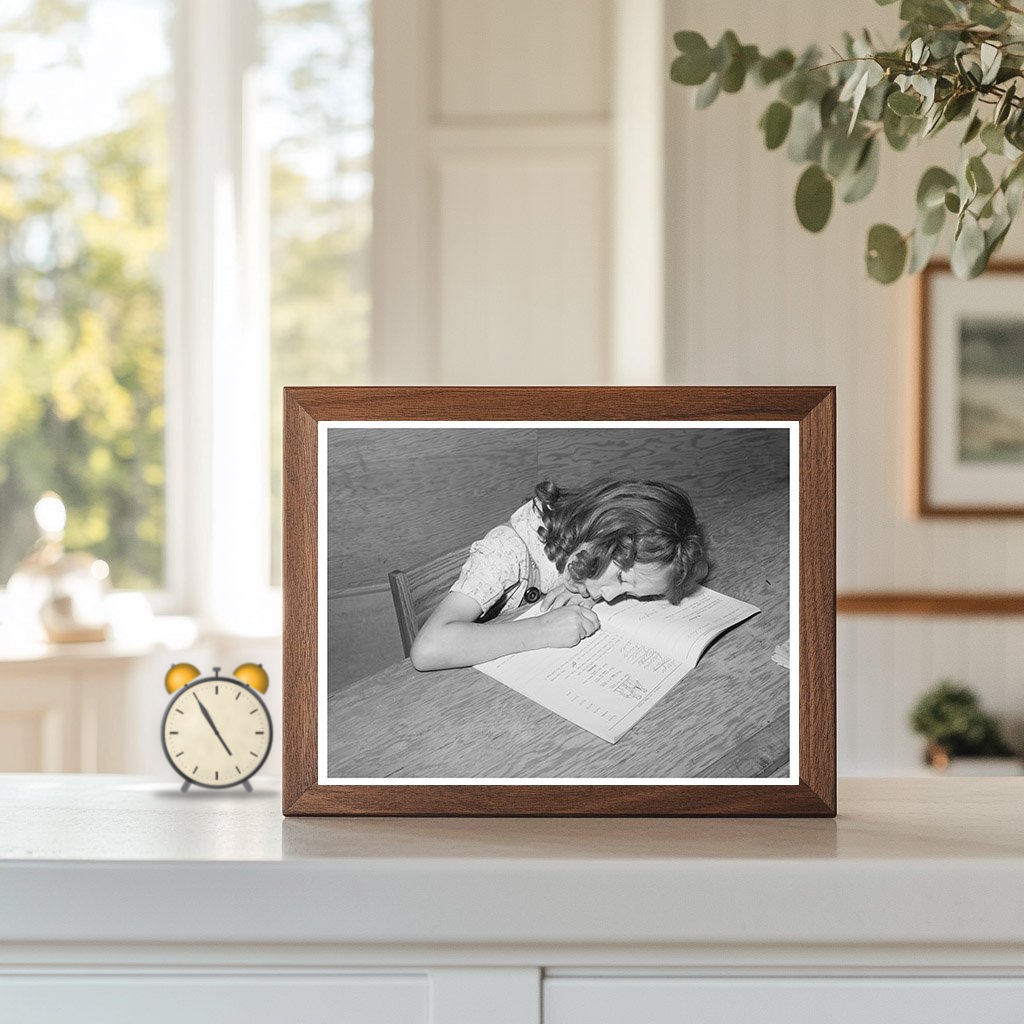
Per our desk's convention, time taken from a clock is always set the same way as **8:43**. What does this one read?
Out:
**4:55**
